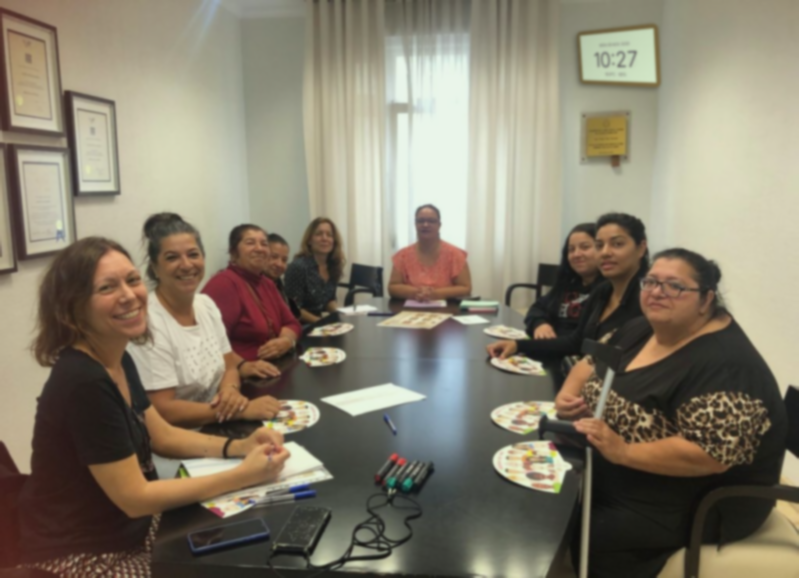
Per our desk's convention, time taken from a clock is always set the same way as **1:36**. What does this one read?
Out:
**10:27**
